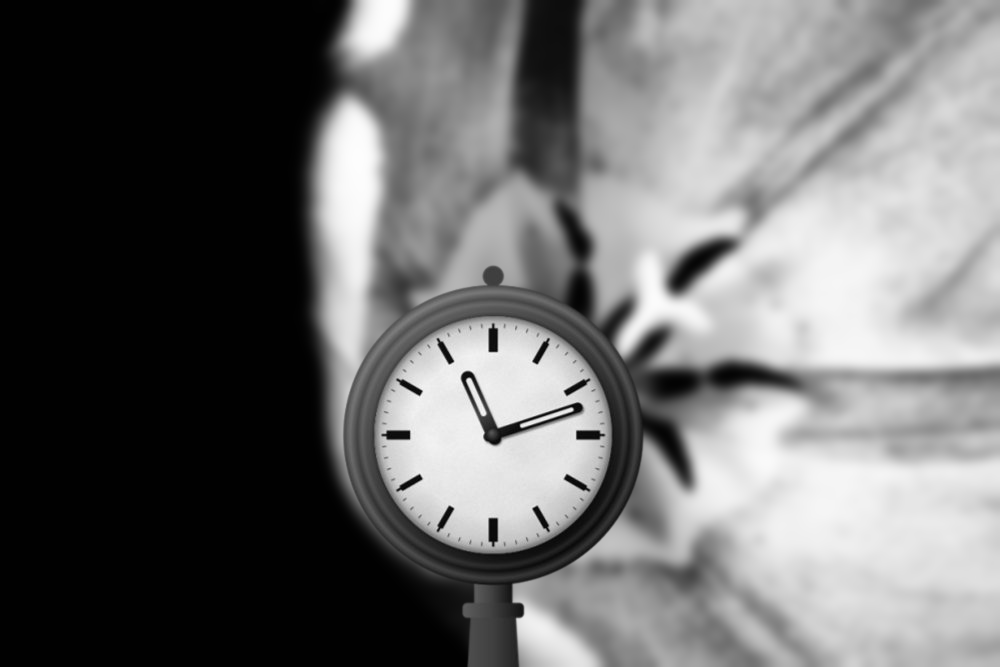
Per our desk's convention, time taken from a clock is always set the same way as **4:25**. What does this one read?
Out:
**11:12**
